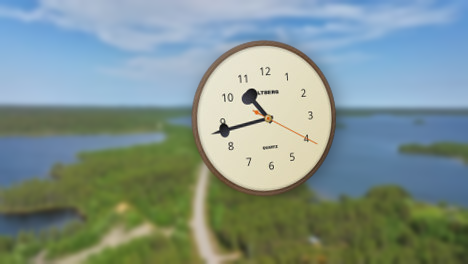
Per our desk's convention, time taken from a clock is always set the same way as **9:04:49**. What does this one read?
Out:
**10:43:20**
